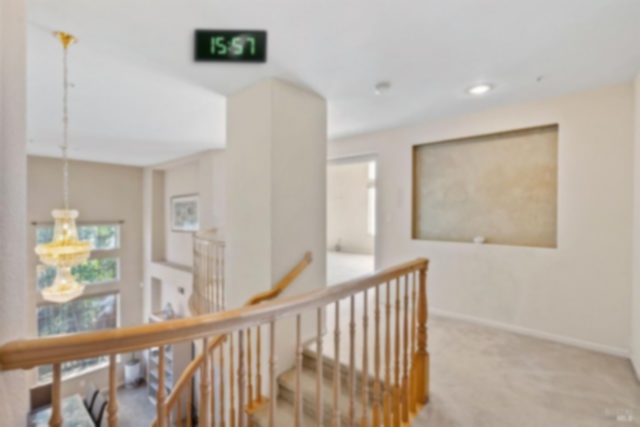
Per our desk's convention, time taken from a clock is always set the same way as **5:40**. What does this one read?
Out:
**15:57**
